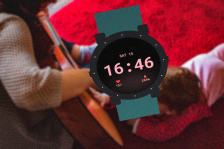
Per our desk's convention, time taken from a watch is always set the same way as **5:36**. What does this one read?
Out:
**16:46**
